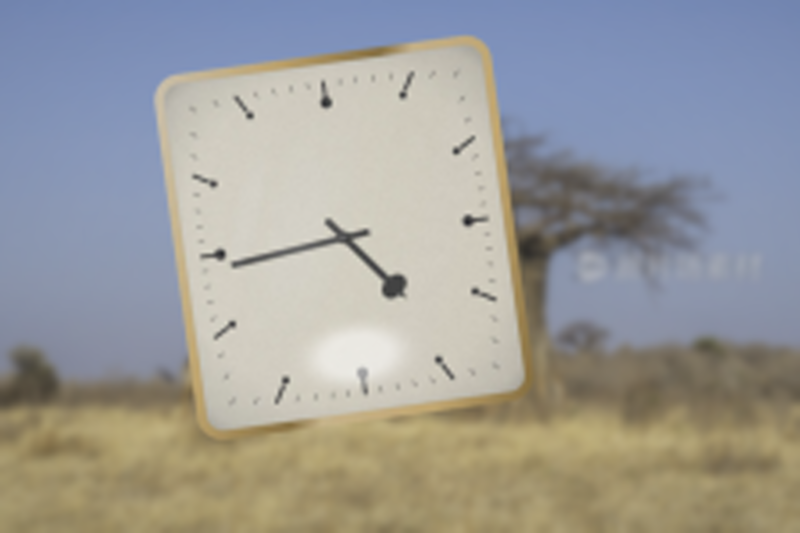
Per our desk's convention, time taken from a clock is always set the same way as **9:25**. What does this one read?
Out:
**4:44**
